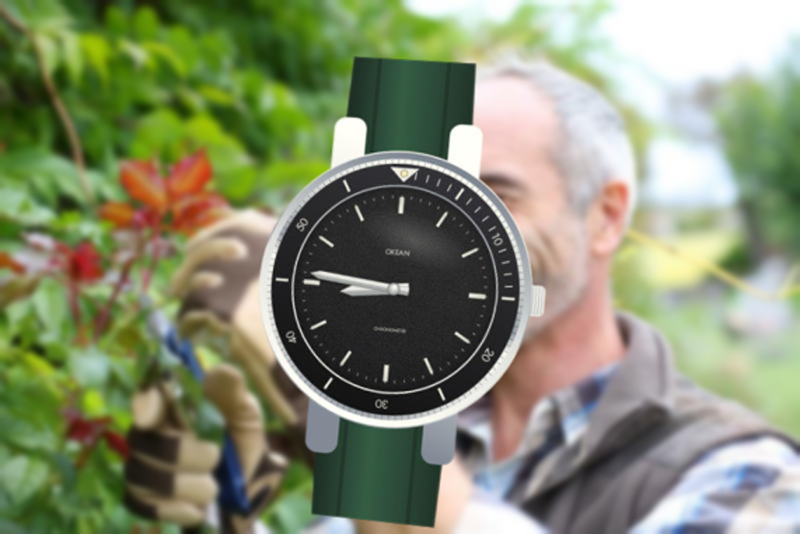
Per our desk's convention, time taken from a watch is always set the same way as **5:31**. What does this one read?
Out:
**8:46**
